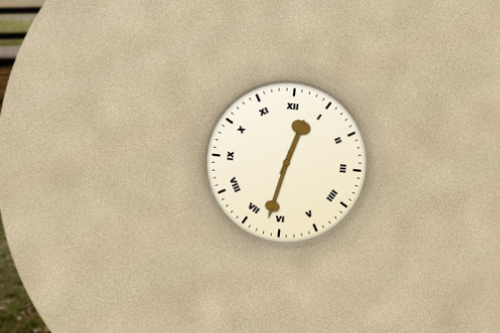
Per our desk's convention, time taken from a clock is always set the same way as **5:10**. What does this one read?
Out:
**12:32**
